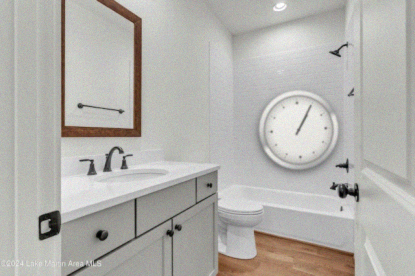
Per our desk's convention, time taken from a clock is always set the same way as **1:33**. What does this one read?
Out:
**1:05**
